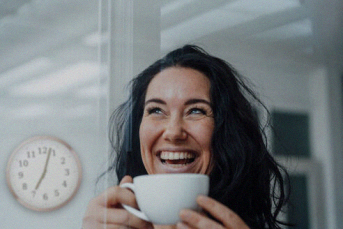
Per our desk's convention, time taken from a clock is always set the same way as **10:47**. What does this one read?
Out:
**7:03**
